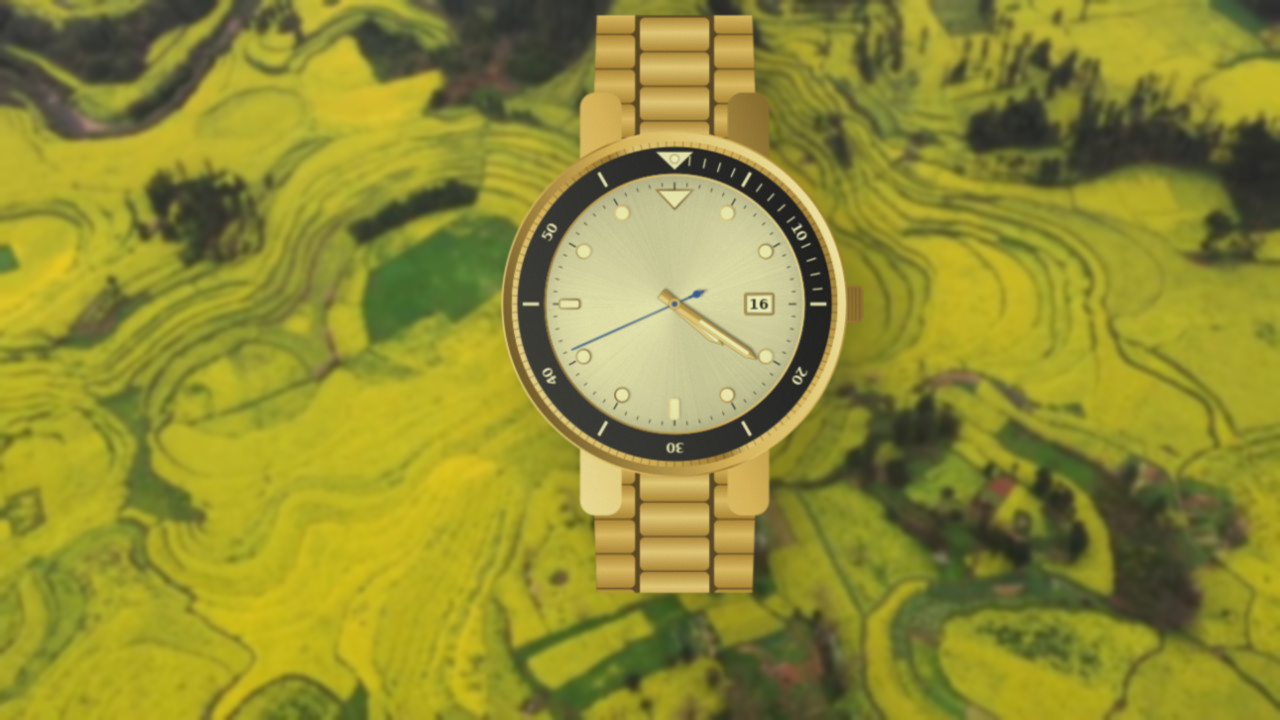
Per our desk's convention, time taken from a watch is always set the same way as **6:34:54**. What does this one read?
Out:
**4:20:41**
